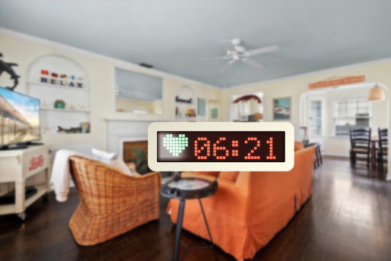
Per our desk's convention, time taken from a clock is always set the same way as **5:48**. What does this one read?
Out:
**6:21**
